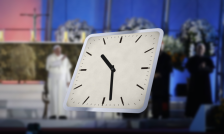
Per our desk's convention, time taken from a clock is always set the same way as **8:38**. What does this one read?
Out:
**10:28**
